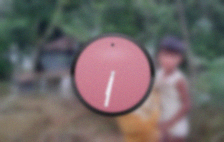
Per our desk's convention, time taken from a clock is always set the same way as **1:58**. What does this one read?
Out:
**6:32**
